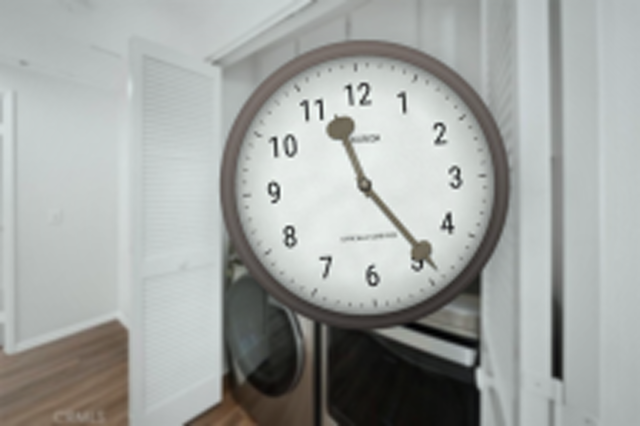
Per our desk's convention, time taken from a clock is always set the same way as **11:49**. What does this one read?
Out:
**11:24**
